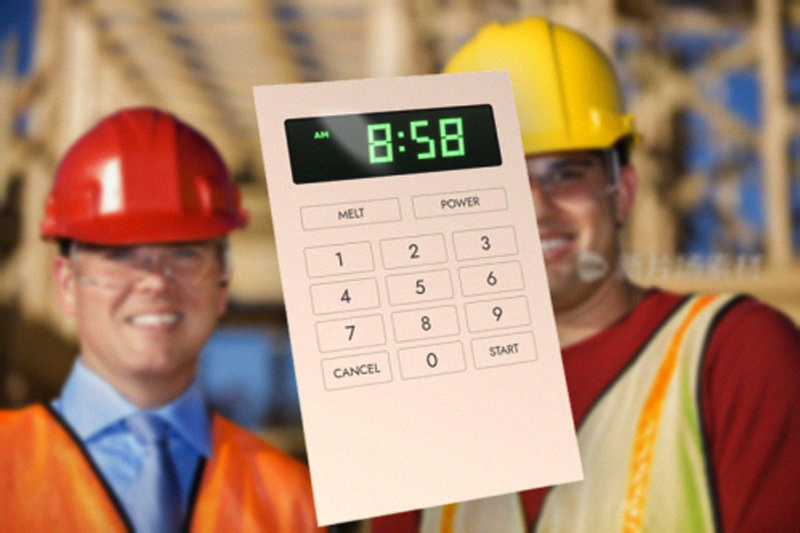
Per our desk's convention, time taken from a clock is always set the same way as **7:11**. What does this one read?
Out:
**8:58**
